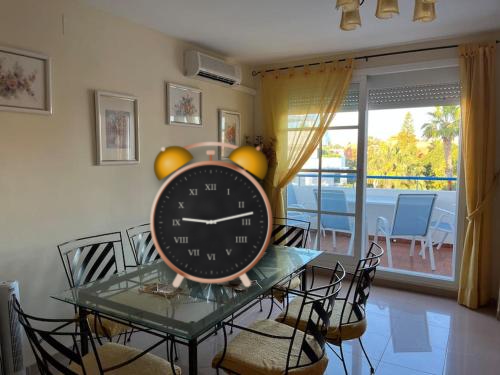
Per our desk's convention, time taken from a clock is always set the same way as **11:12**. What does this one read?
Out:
**9:13**
